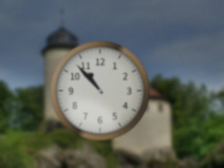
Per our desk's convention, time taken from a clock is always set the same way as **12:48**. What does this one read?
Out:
**10:53**
